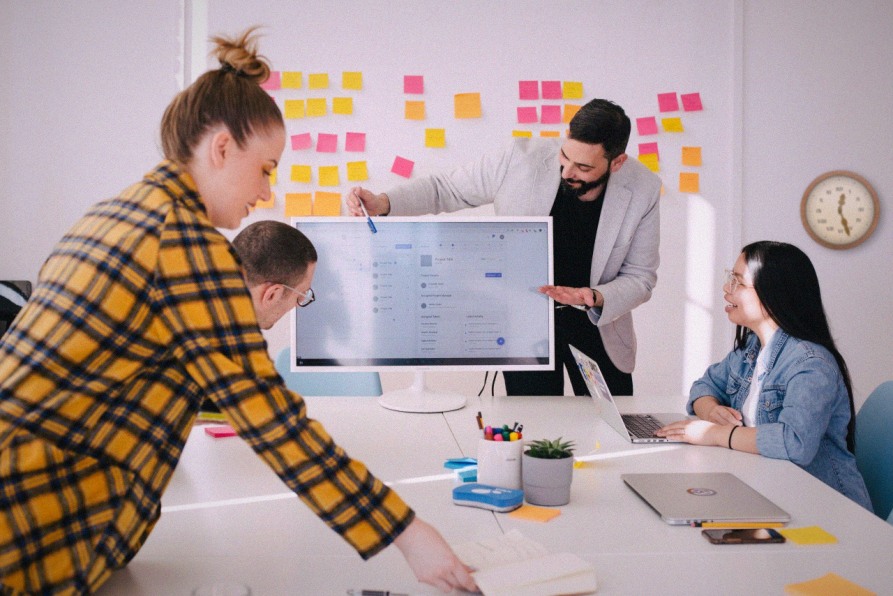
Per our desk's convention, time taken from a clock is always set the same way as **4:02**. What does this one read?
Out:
**12:27**
